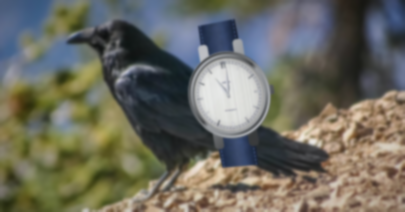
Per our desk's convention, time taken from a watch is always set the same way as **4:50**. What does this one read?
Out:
**11:01**
